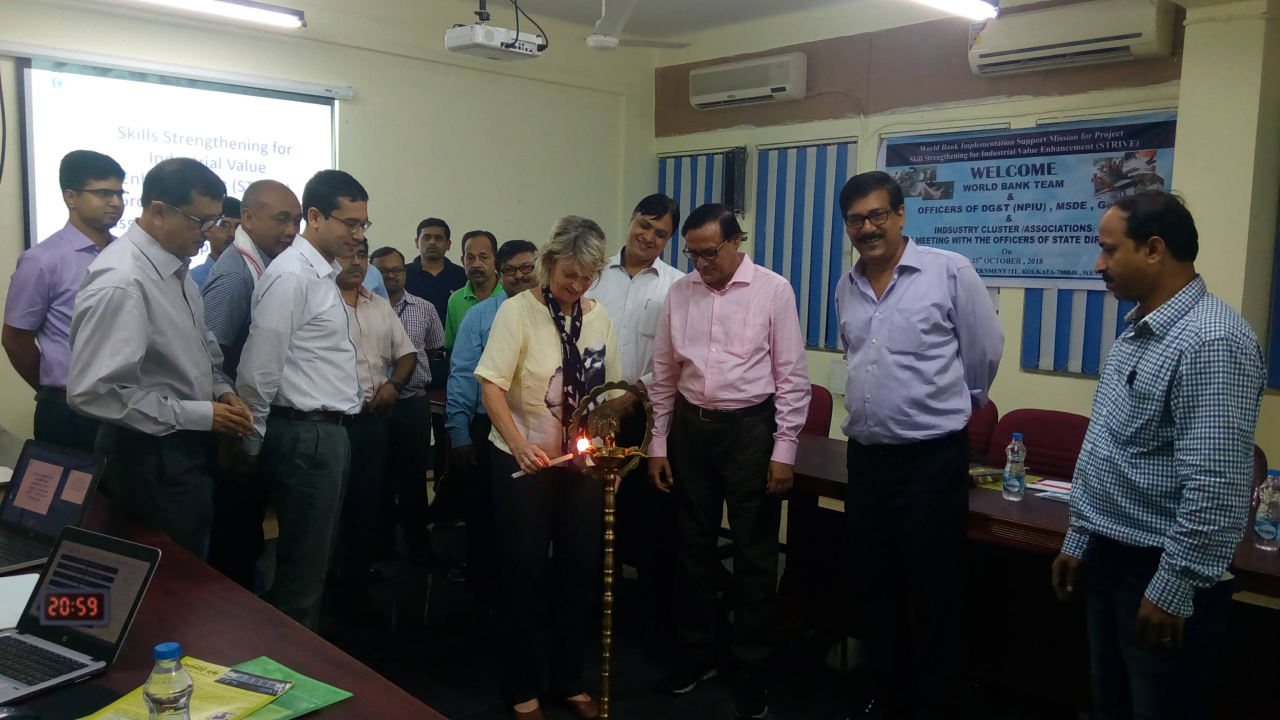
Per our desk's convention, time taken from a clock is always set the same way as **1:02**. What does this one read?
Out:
**20:59**
